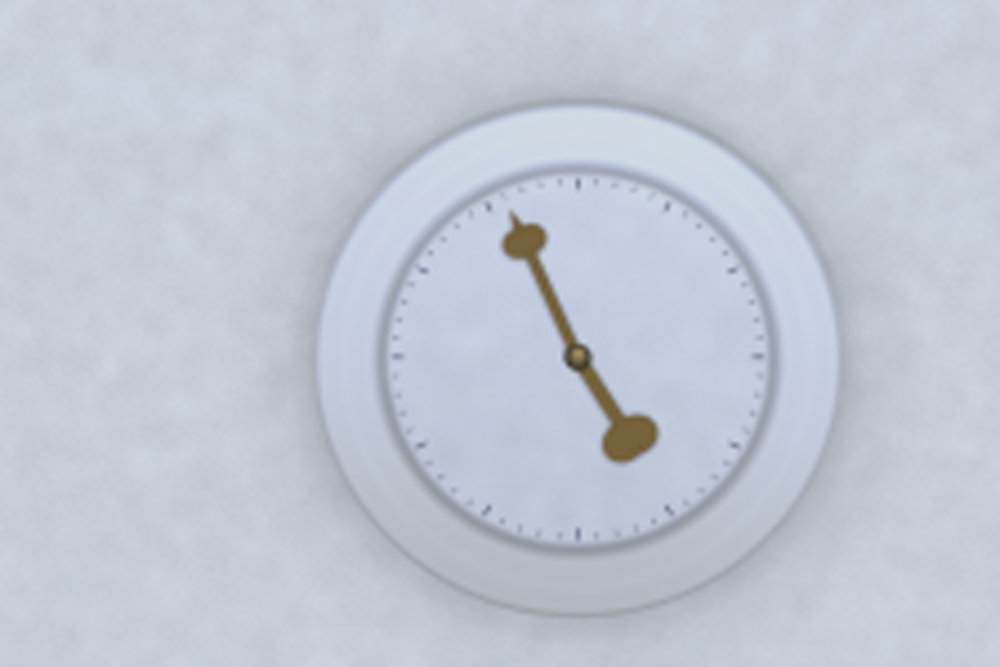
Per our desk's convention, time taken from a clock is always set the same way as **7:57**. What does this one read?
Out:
**4:56**
